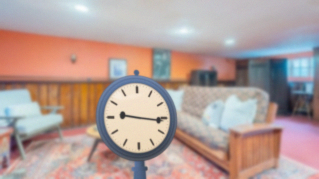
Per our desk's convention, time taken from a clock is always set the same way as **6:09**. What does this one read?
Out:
**9:16**
